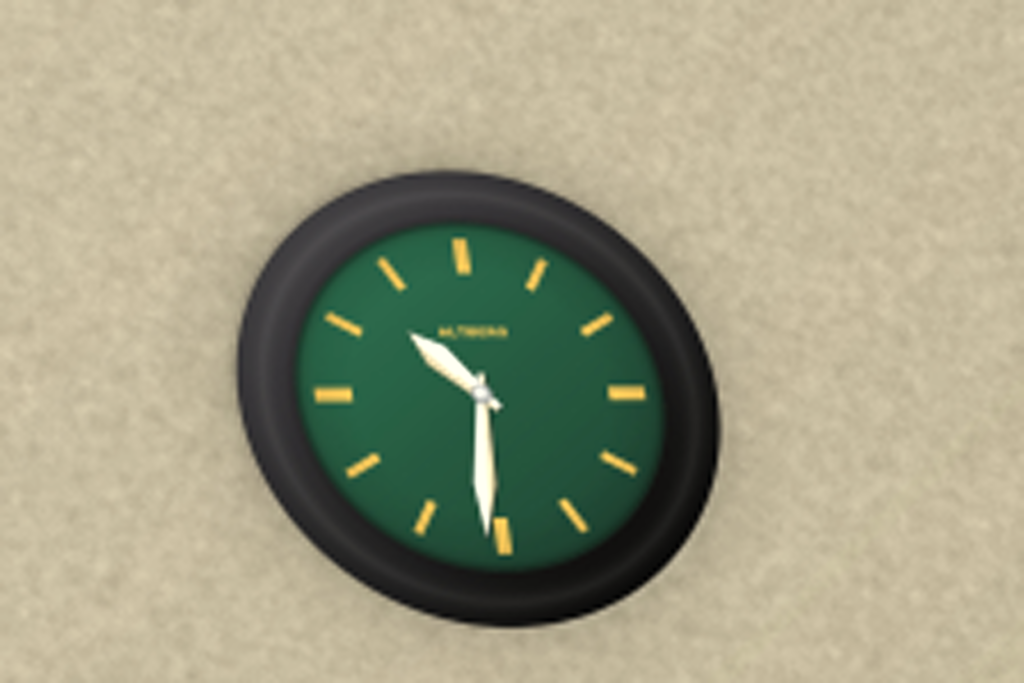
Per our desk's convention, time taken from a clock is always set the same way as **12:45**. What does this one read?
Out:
**10:31**
